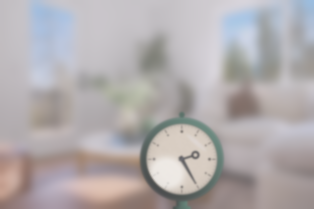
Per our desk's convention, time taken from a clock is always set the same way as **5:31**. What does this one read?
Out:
**2:25**
